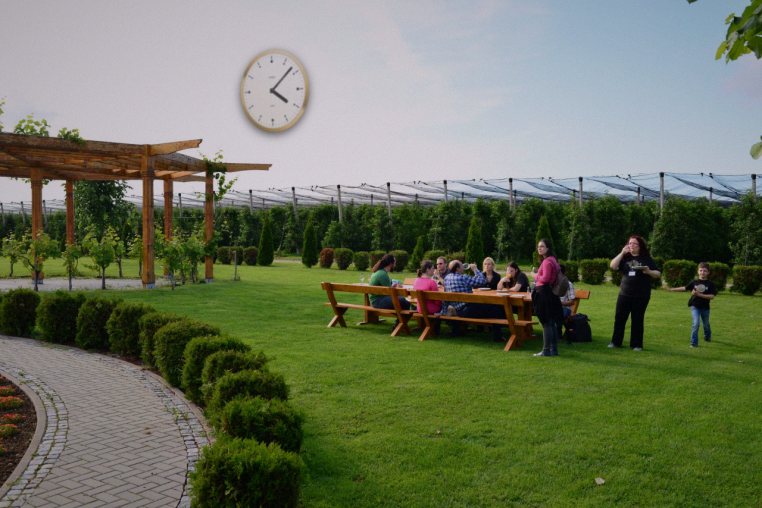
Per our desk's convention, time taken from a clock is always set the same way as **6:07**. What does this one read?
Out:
**4:08**
